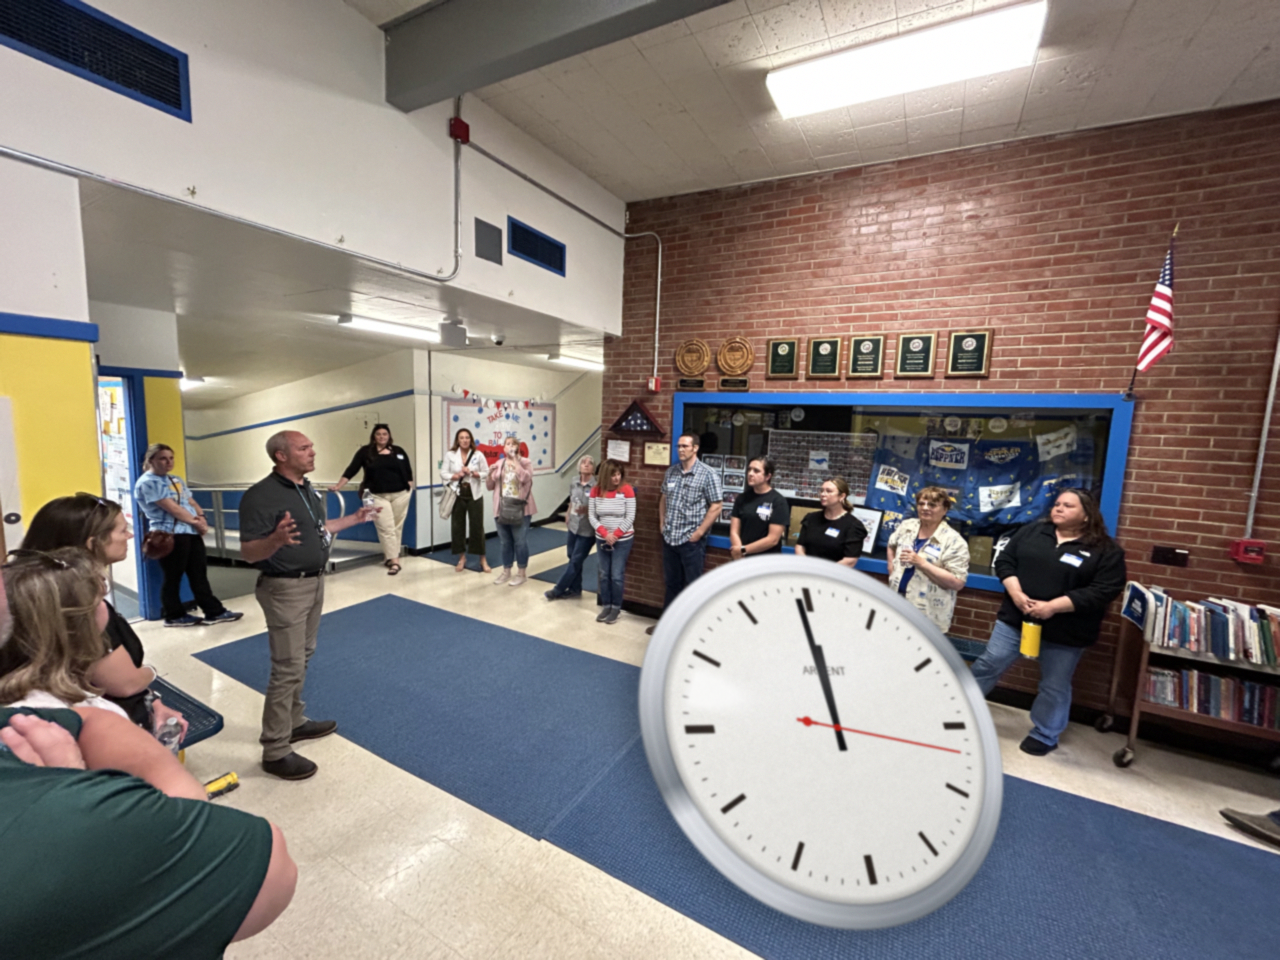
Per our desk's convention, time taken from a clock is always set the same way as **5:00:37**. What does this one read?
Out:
**11:59:17**
